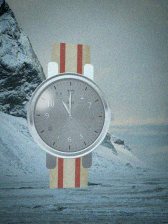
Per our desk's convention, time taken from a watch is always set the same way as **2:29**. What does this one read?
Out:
**11:00**
